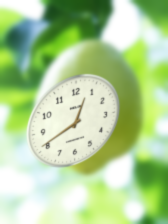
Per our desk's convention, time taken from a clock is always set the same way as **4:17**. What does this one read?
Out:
**12:41**
